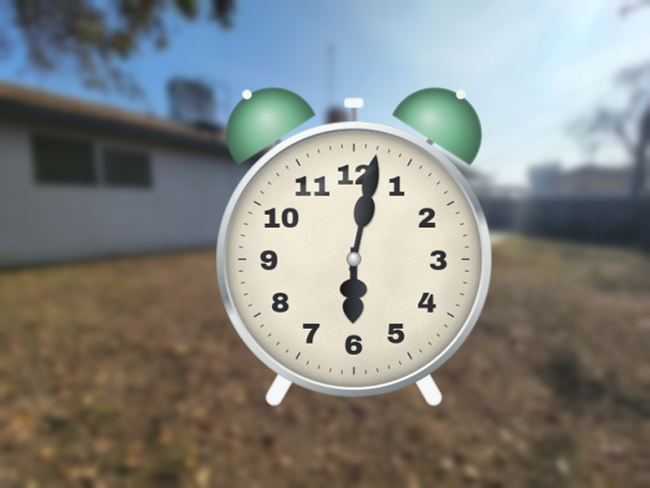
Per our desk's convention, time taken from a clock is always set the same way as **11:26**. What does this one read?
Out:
**6:02**
